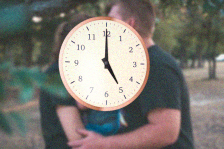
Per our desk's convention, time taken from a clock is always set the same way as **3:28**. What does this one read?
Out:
**5:00**
